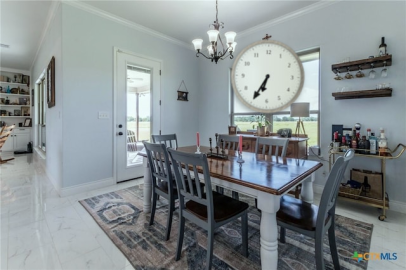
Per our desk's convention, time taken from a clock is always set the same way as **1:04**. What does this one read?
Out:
**6:35**
